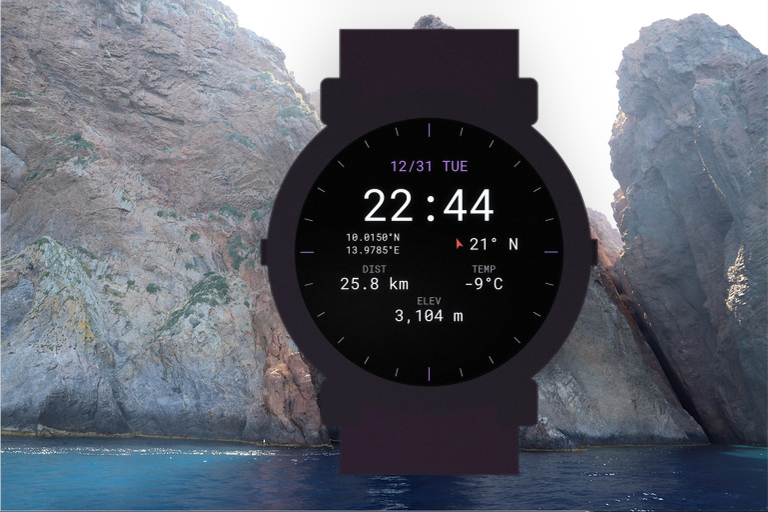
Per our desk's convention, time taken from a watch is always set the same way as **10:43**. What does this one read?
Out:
**22:44**
